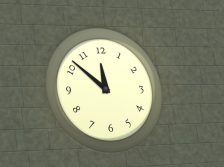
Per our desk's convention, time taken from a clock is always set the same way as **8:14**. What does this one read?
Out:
**11:52**
